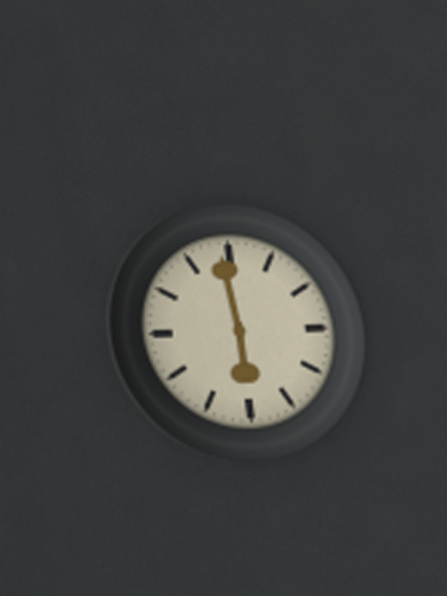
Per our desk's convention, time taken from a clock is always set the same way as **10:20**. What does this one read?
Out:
**5:59**
